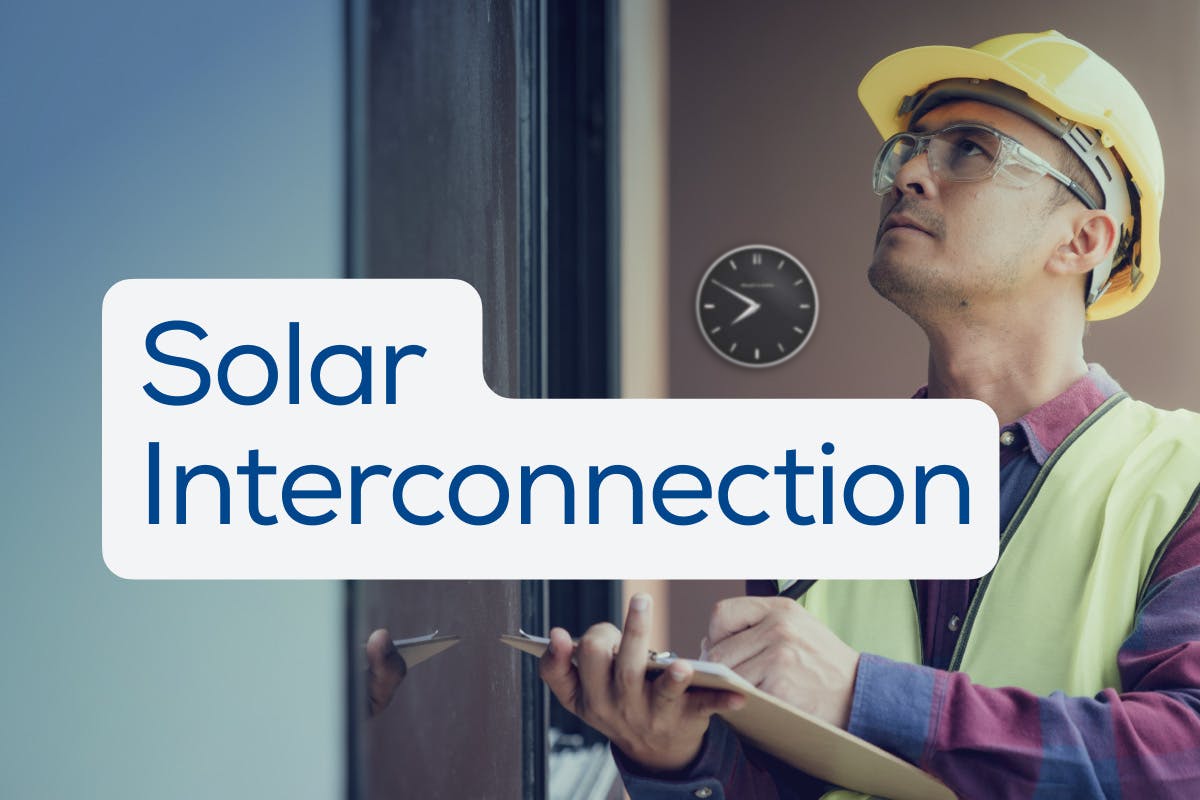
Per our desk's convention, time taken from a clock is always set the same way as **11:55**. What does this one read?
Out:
**7:50**
